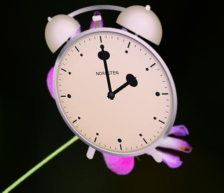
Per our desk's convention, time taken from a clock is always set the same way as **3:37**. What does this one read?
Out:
**2:00**
